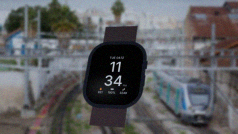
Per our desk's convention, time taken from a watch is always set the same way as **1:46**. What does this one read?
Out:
**11:34**
